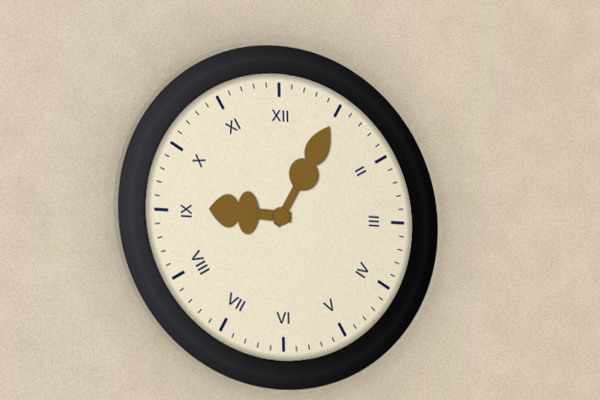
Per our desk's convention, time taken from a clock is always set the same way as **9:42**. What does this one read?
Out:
**9:05**
